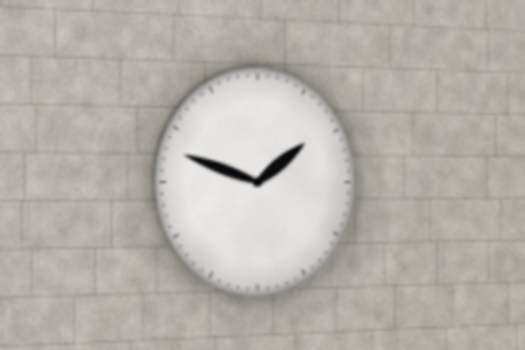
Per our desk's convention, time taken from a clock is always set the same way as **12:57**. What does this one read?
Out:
**1:48**
